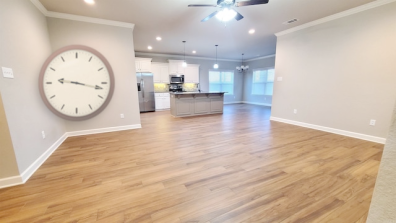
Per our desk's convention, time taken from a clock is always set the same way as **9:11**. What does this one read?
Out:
**9:17**
